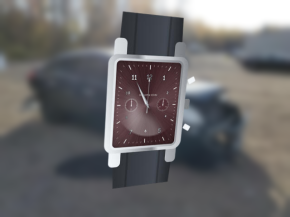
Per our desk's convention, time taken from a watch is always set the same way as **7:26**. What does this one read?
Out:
**10:55**
